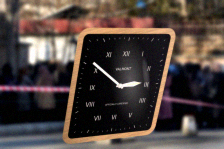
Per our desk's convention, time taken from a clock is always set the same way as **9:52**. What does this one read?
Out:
**2:51**
